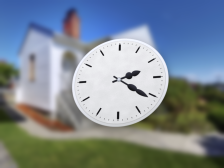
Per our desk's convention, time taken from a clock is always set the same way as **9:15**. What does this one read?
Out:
**2:21**
